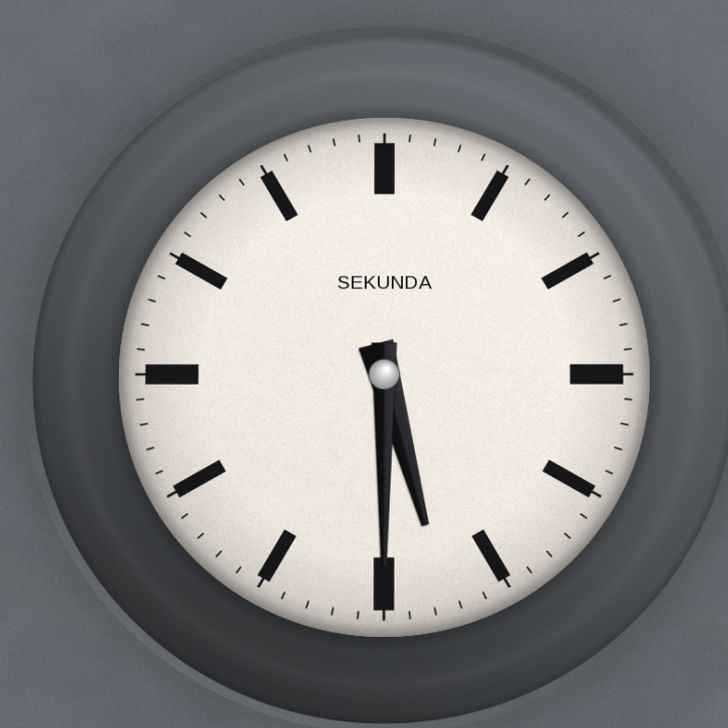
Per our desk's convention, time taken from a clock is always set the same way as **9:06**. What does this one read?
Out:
**5:30**
